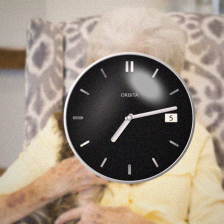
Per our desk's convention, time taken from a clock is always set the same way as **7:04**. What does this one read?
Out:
**7:13**
